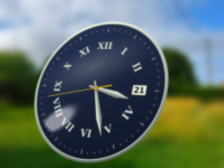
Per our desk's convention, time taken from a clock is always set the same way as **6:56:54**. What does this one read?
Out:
**3:26:43**
